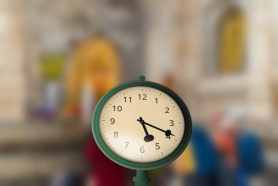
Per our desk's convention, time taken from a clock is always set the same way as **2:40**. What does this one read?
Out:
**5:19**
